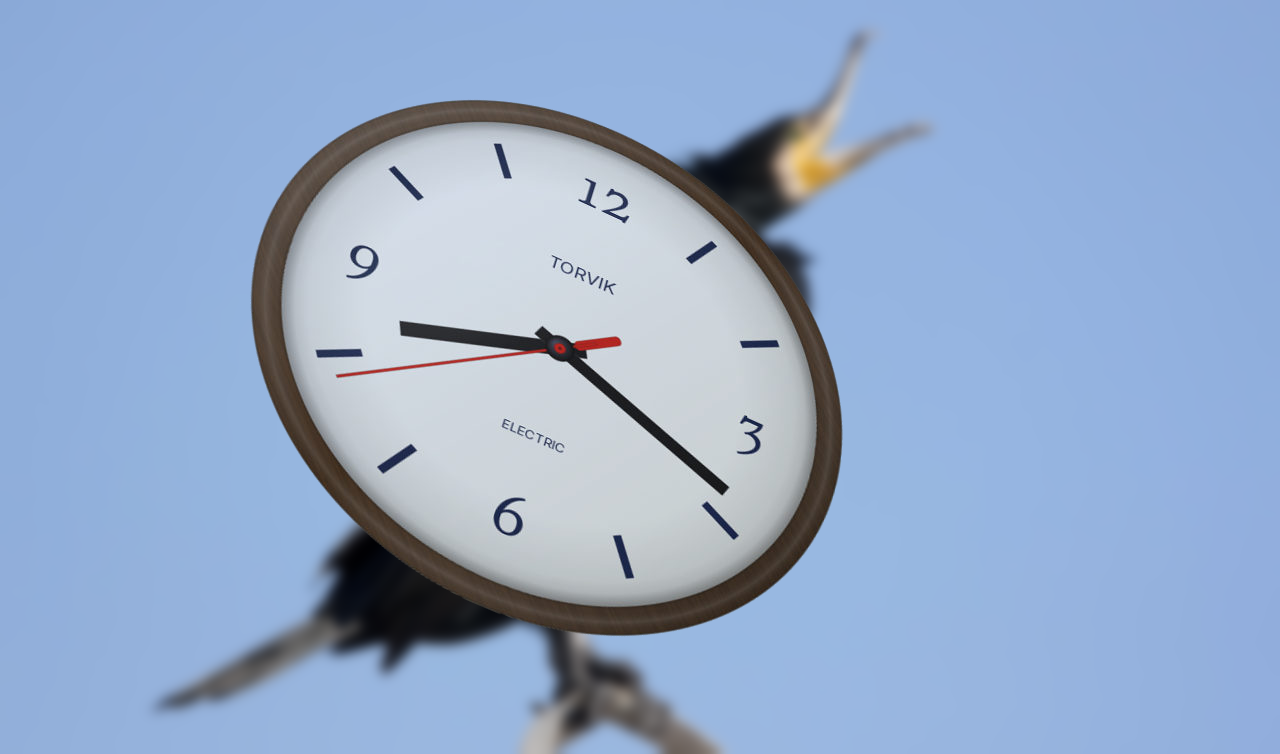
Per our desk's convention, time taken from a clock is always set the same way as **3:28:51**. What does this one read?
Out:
**8:18:39**
